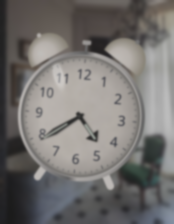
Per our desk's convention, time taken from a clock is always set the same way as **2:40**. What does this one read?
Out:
**4:39**
